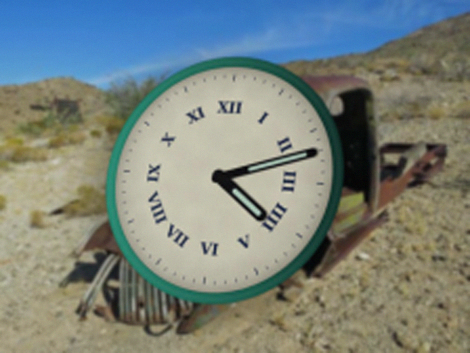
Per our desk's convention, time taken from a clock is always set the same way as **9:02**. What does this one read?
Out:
**4:12**
